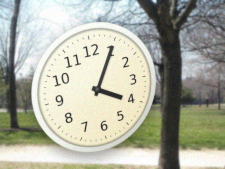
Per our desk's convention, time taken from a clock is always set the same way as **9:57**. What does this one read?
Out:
**4:05**
